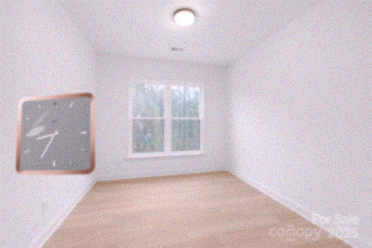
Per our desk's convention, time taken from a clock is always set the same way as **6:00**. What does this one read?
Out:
**8:35**
